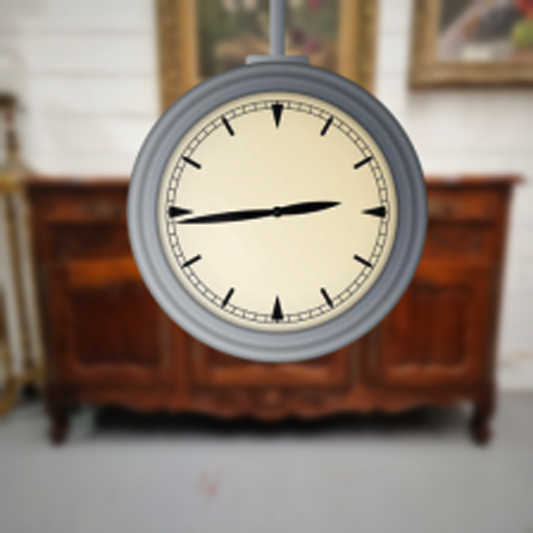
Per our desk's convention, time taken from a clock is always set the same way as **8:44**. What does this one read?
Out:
**2:44**
